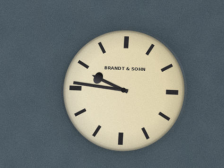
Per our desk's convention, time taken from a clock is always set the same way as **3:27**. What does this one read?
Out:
**9:46**
